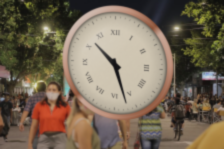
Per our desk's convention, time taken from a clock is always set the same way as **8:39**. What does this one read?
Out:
**10:27**
